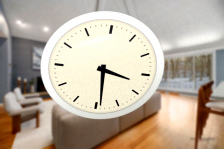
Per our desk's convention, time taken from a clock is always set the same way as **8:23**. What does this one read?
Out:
**3:29**
